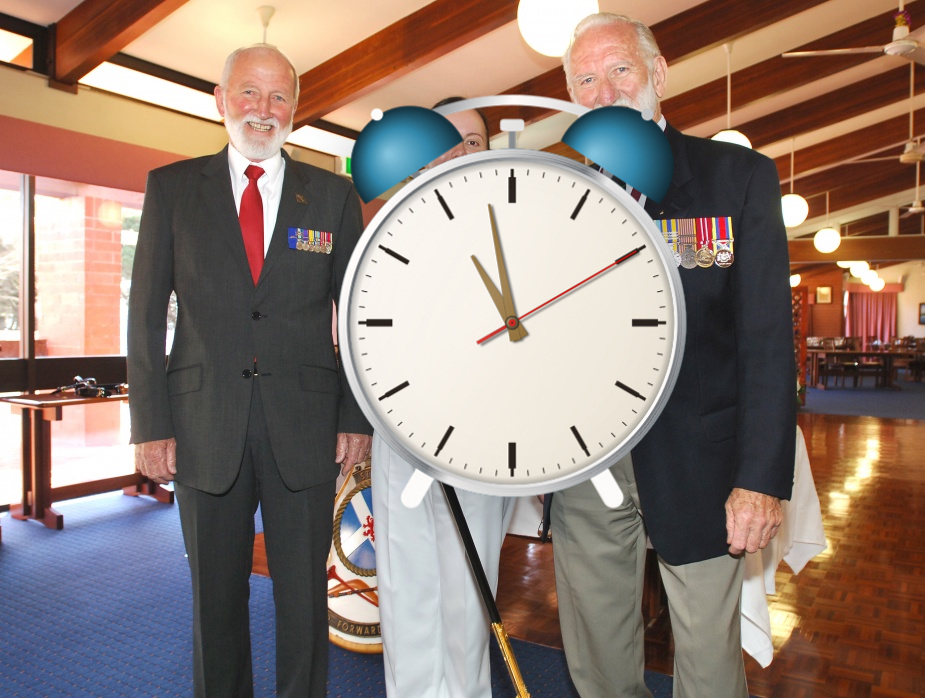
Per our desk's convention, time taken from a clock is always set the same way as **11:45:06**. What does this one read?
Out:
**10:58:10**
